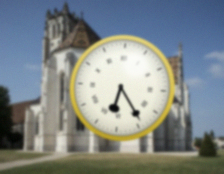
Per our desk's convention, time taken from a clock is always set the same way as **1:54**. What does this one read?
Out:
**6:24**
